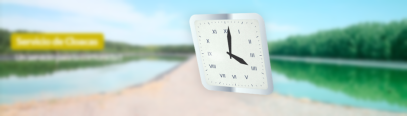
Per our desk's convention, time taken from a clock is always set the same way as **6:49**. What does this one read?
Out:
**4:01**
